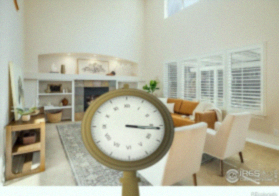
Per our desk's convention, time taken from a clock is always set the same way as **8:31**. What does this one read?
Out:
**3:16**
